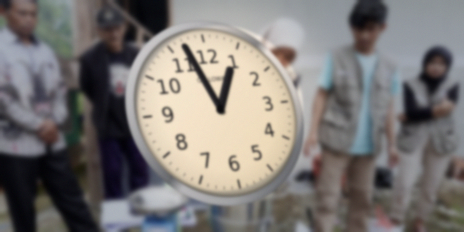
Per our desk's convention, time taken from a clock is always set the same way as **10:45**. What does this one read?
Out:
**12:57**
